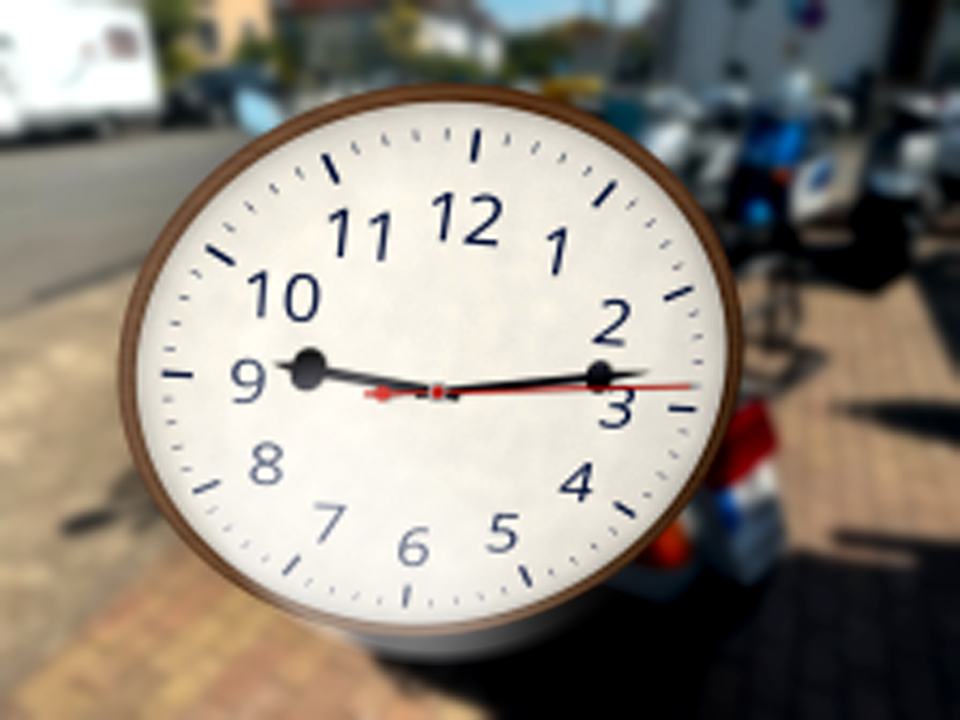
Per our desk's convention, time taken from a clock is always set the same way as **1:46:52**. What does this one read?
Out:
**9:13:14**
